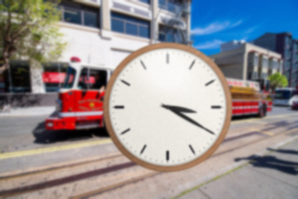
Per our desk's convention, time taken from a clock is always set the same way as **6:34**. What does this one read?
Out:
**3:20**
